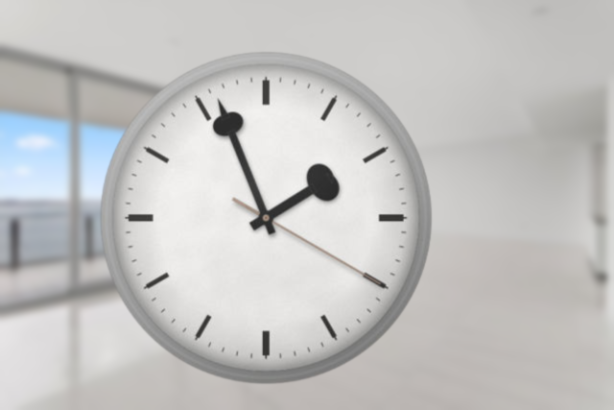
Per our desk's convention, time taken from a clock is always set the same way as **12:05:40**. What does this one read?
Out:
**1:56:20**
